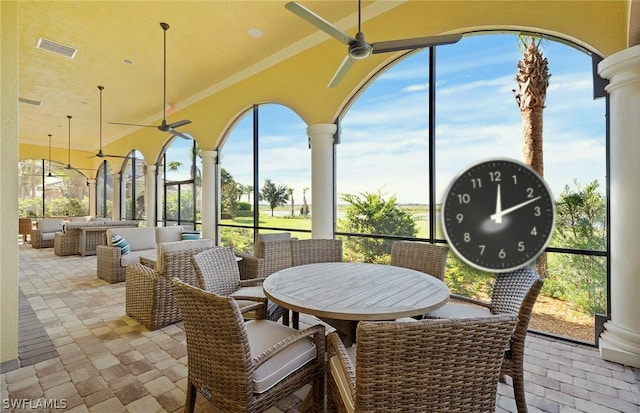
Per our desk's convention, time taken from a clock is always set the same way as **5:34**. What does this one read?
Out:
**12:12**
